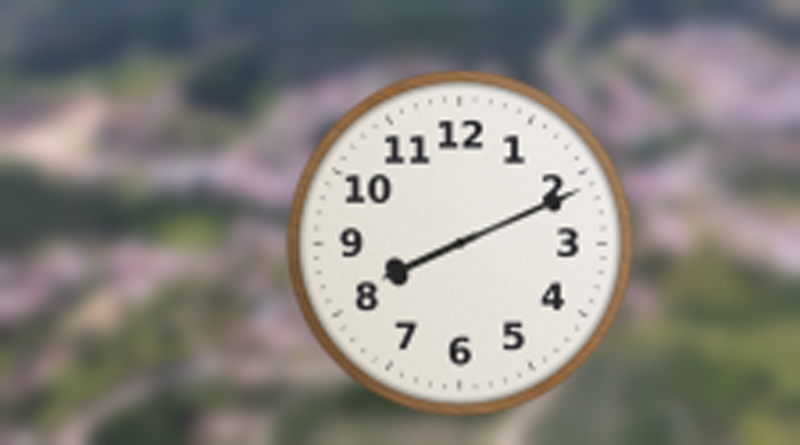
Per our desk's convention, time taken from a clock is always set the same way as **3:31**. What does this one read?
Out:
**8:11**
